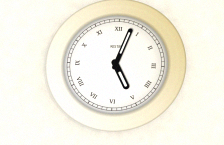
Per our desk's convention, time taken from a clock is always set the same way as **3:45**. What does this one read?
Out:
**5:03**
